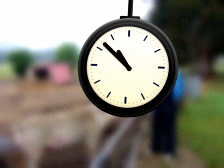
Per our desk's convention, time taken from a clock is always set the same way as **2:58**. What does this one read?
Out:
**10:52**
